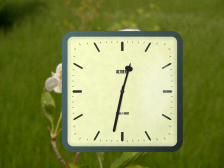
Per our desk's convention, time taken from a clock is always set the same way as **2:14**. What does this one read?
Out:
**12:32**
